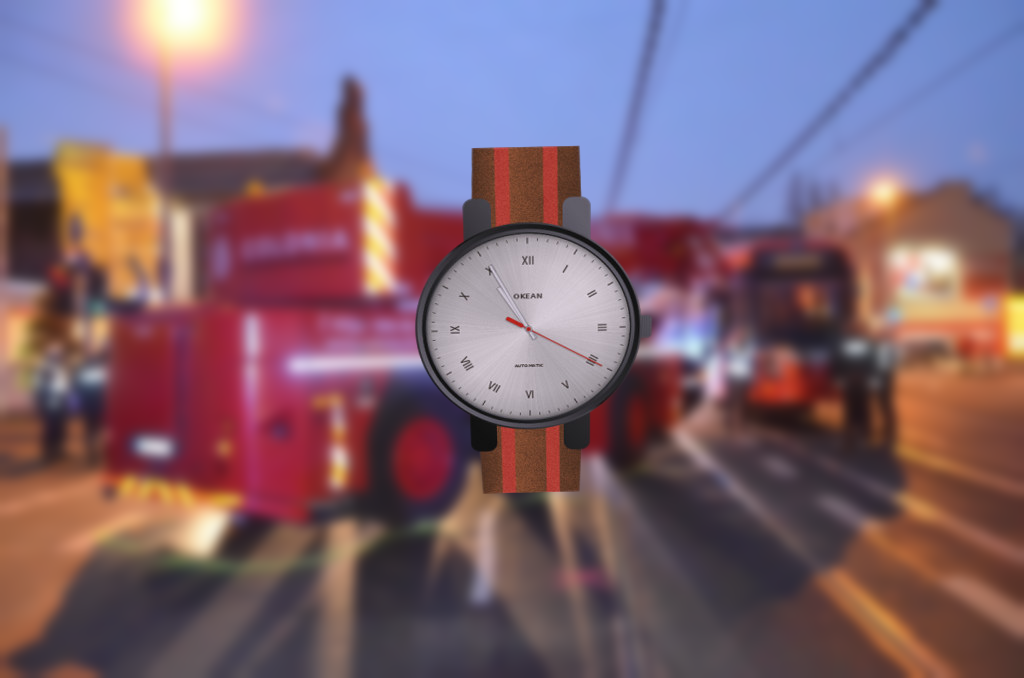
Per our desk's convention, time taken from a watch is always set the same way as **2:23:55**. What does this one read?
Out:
**10:55:20**
